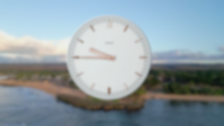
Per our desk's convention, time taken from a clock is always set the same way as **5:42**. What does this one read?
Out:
**9:45**
